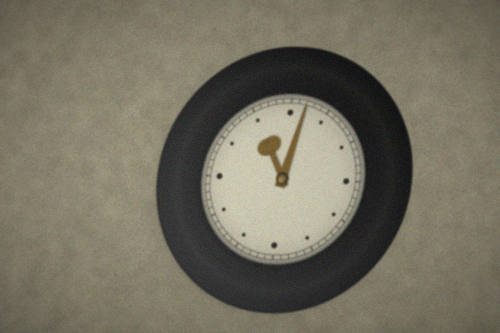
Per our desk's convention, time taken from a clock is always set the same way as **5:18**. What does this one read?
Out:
**11:02**
